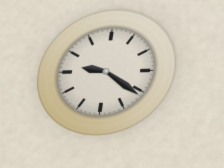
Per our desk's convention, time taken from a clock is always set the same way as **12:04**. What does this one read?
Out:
**9:21**
